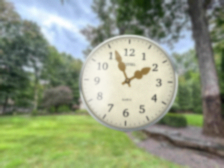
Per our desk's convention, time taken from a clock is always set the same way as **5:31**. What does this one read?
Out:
**1:56**
